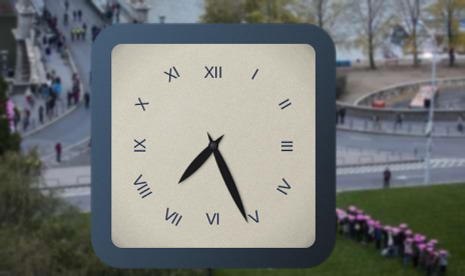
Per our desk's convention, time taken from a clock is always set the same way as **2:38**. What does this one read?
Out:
**7:26**
